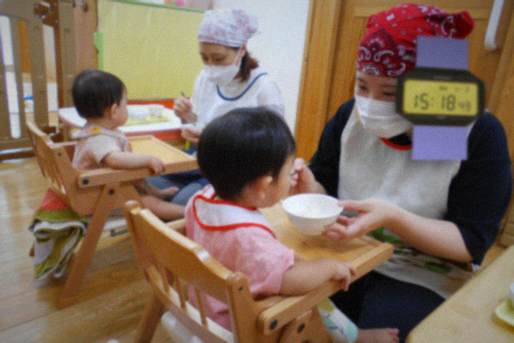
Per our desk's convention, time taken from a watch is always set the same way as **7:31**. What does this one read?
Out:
**15:18**
